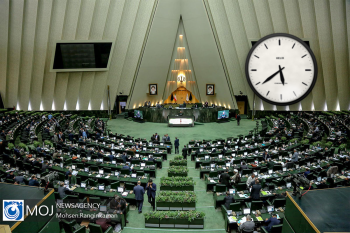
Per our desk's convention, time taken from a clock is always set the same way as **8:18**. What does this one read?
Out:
**5:39**
